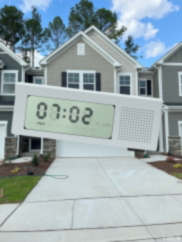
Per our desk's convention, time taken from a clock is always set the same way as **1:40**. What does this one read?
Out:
**7:02**
